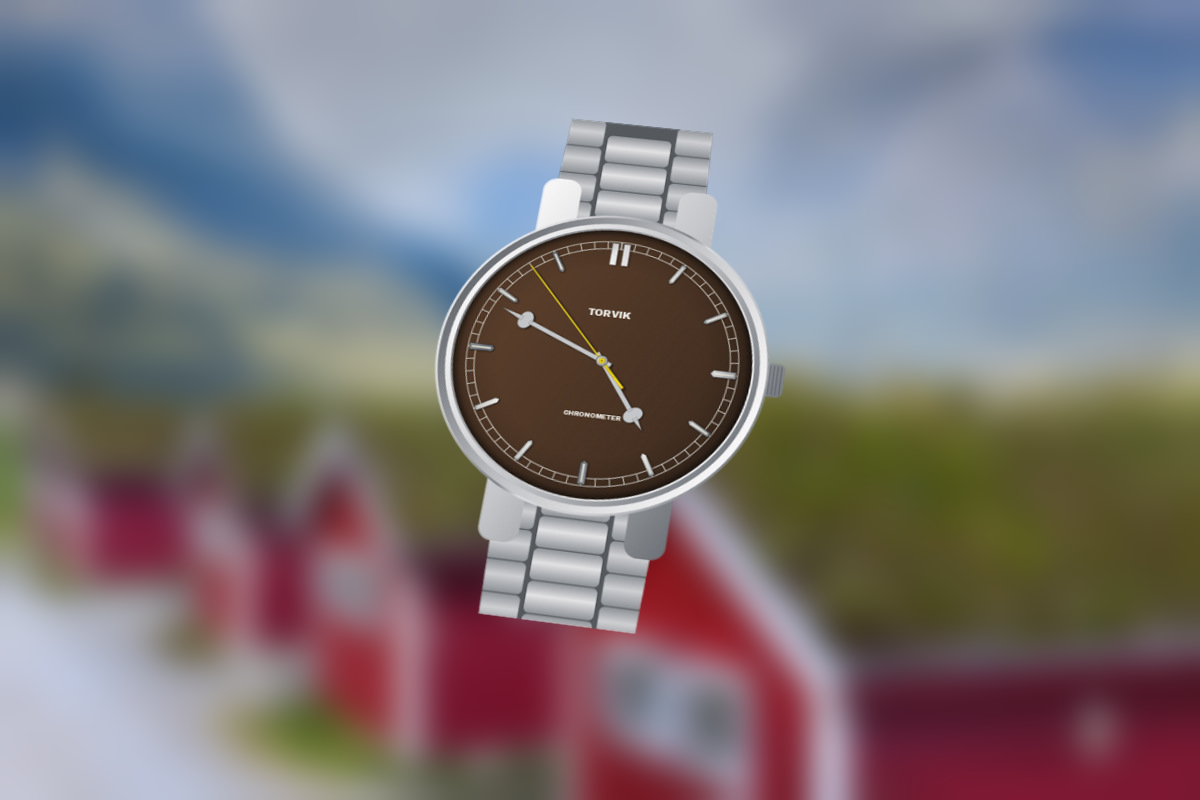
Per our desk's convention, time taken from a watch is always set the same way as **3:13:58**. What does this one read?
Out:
**4:48:53**
